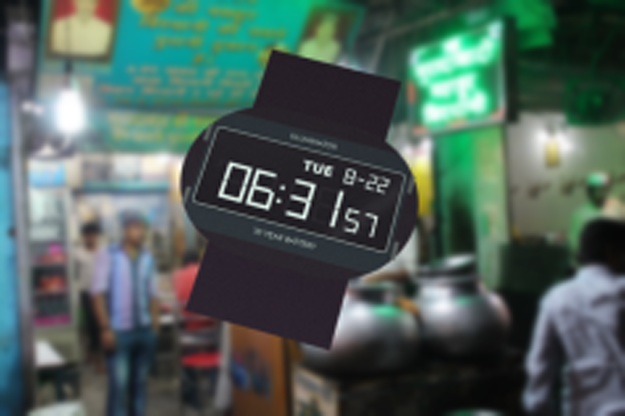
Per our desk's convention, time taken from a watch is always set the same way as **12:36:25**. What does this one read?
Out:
**6:31:57**
